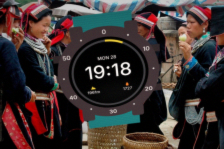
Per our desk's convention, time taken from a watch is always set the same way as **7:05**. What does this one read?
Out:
**19:18**
